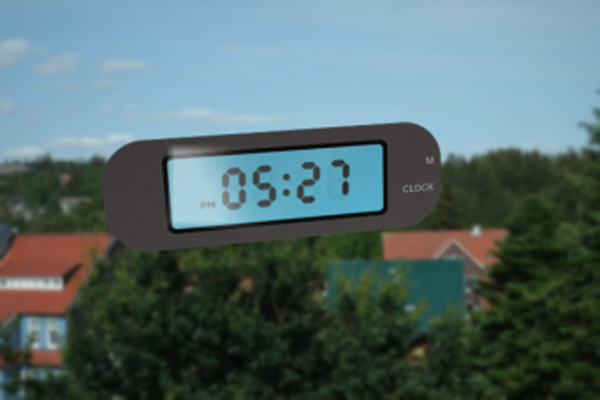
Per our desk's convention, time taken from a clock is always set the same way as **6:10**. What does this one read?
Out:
**5:27**
